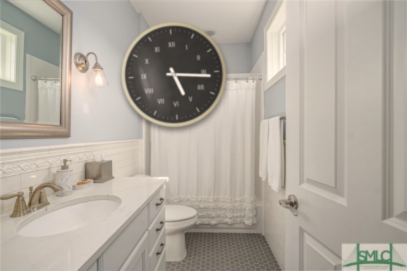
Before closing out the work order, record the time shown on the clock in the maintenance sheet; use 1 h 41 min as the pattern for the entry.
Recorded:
5 h 16 min
